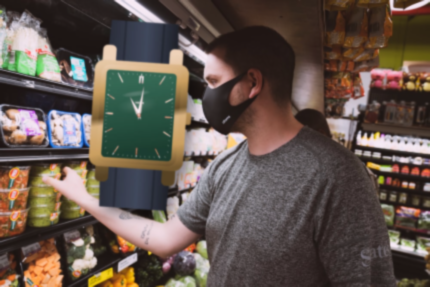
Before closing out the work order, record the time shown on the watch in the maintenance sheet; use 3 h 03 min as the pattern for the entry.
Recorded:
11 h 01 min
